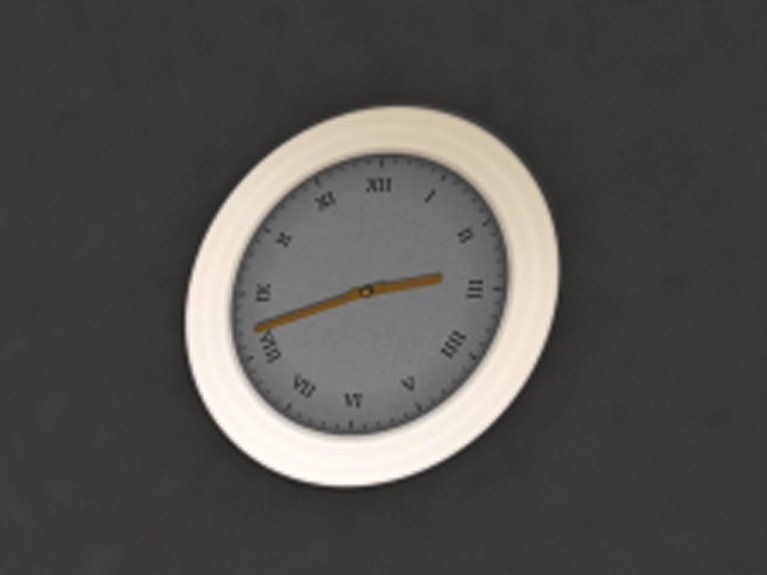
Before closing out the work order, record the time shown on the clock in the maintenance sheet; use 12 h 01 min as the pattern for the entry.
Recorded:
2 h 42 min
